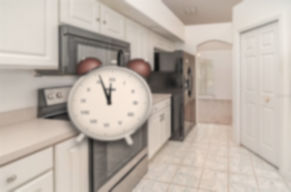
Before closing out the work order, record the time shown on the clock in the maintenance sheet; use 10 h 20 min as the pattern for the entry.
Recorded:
11 h 56 min
